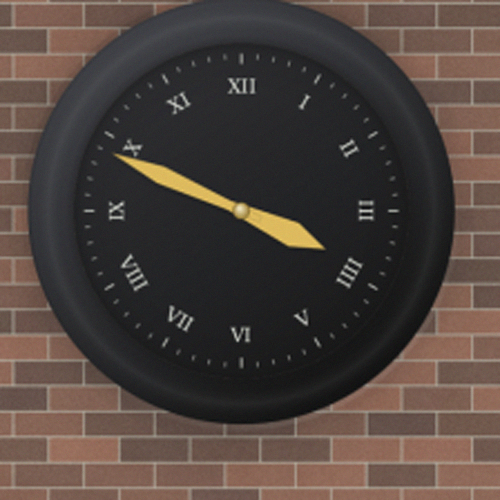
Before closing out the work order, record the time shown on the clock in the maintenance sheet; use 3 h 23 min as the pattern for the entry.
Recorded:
3 h 49 min
